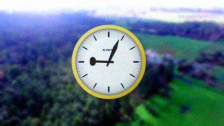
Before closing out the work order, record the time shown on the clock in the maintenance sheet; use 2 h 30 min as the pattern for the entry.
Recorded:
9 h 04 min
